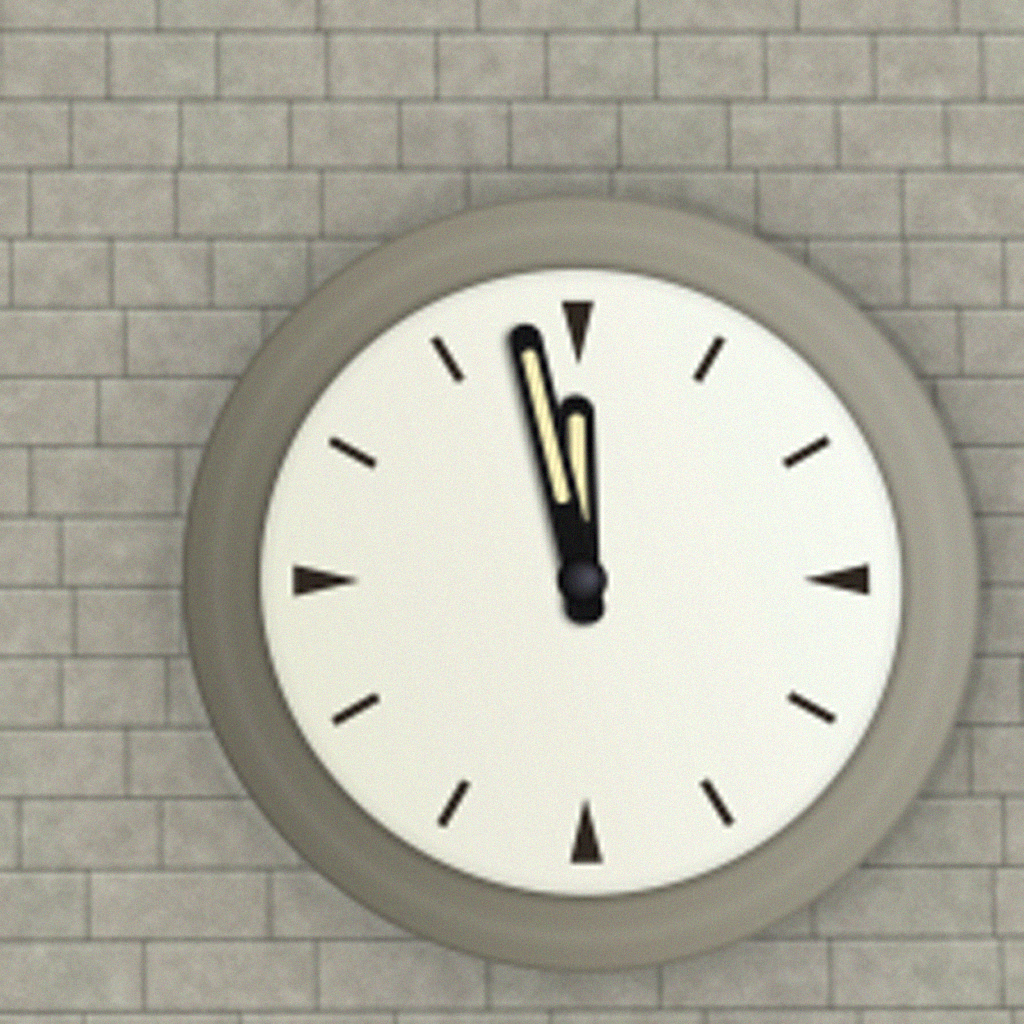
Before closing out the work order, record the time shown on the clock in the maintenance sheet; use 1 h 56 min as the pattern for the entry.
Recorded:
11 h 58 min
